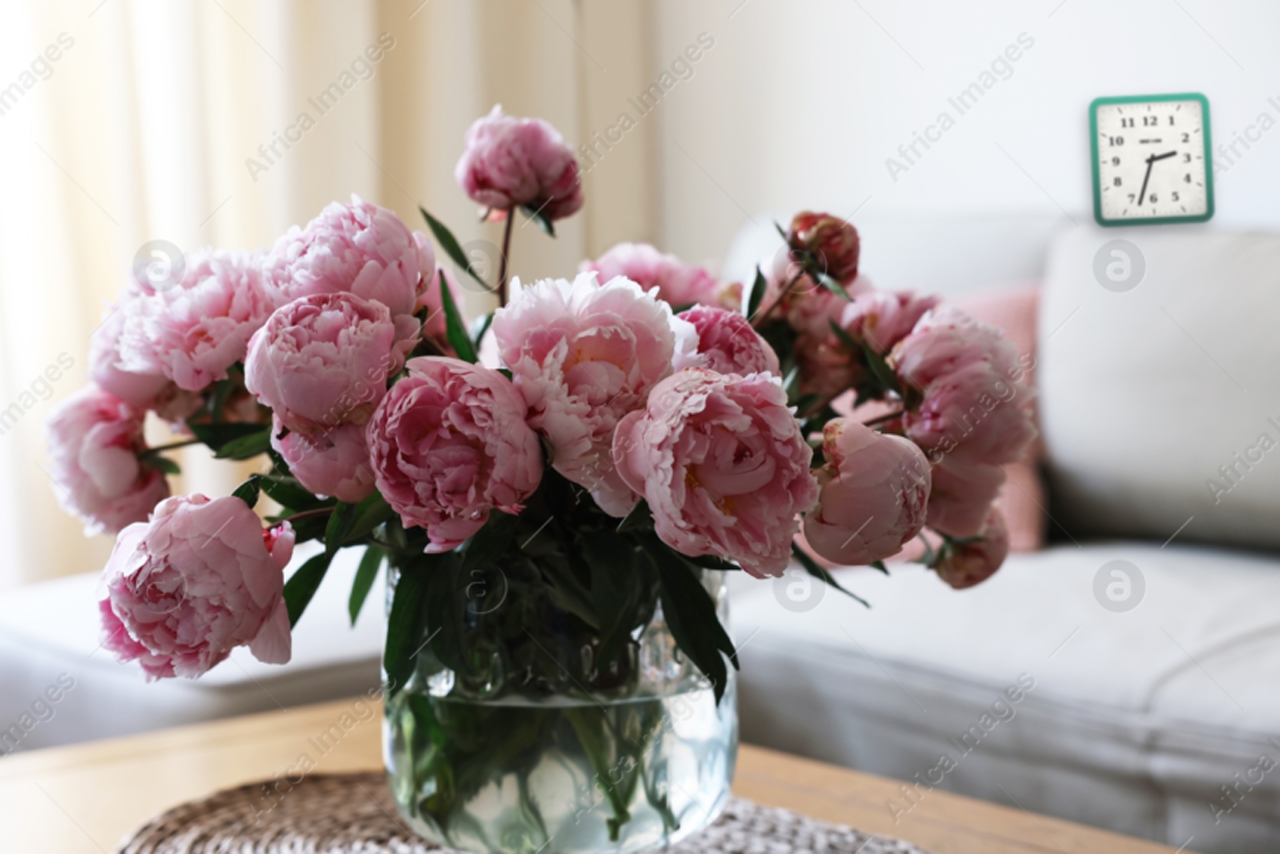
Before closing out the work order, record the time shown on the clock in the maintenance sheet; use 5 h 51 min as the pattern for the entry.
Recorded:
2 h 33 min
